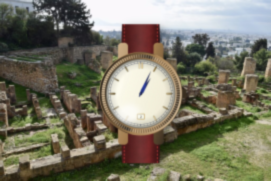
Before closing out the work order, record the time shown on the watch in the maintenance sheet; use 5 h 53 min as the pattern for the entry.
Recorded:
1 h 04 min
